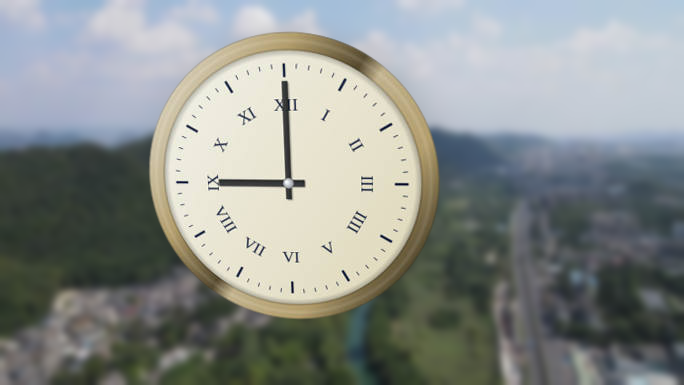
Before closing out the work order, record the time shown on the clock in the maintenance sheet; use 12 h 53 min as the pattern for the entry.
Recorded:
9 h 00 min
